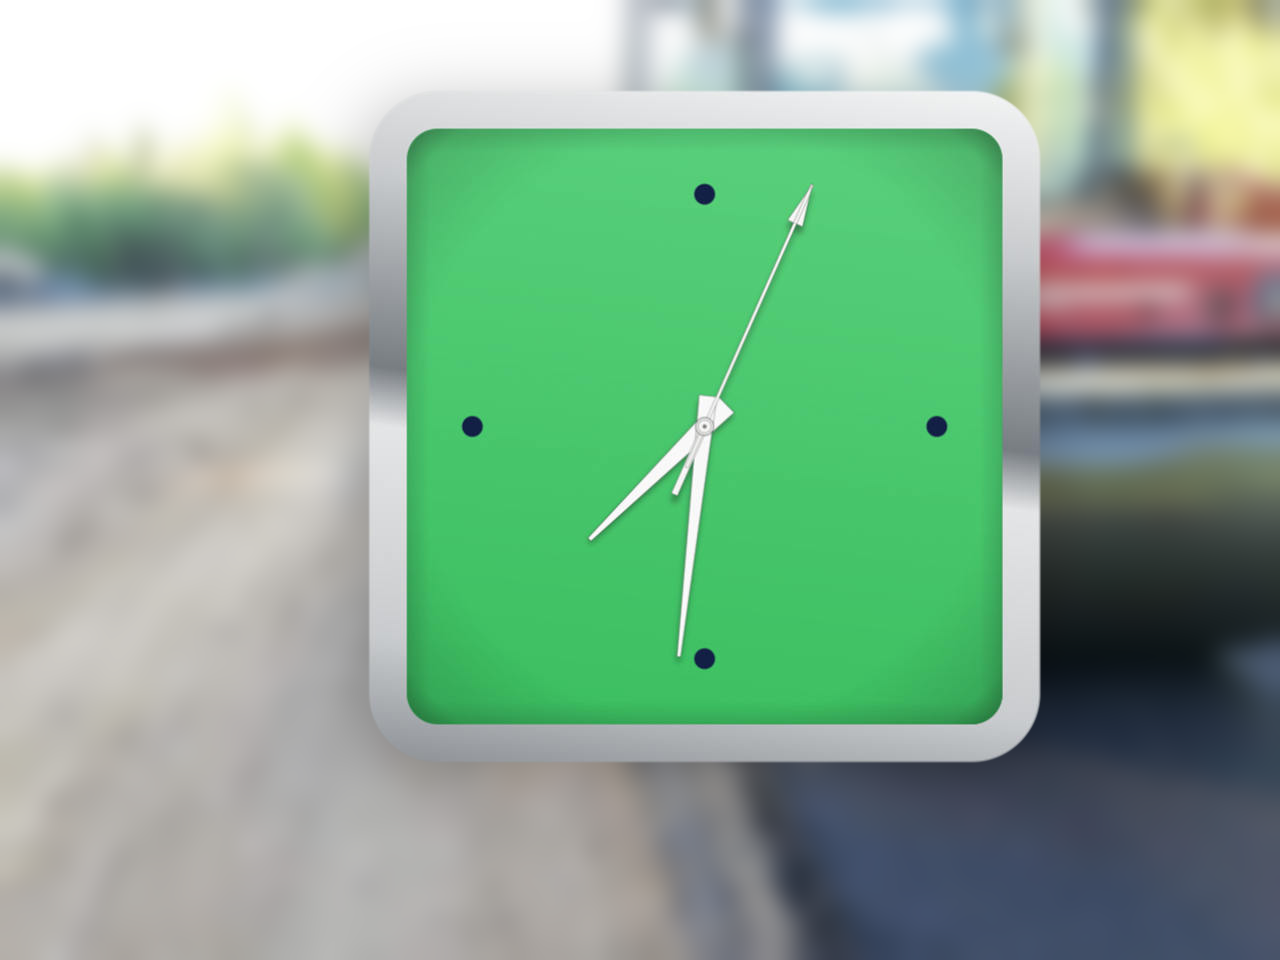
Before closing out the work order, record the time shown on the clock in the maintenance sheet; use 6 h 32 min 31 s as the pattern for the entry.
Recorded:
7 h 31 min 04 s
